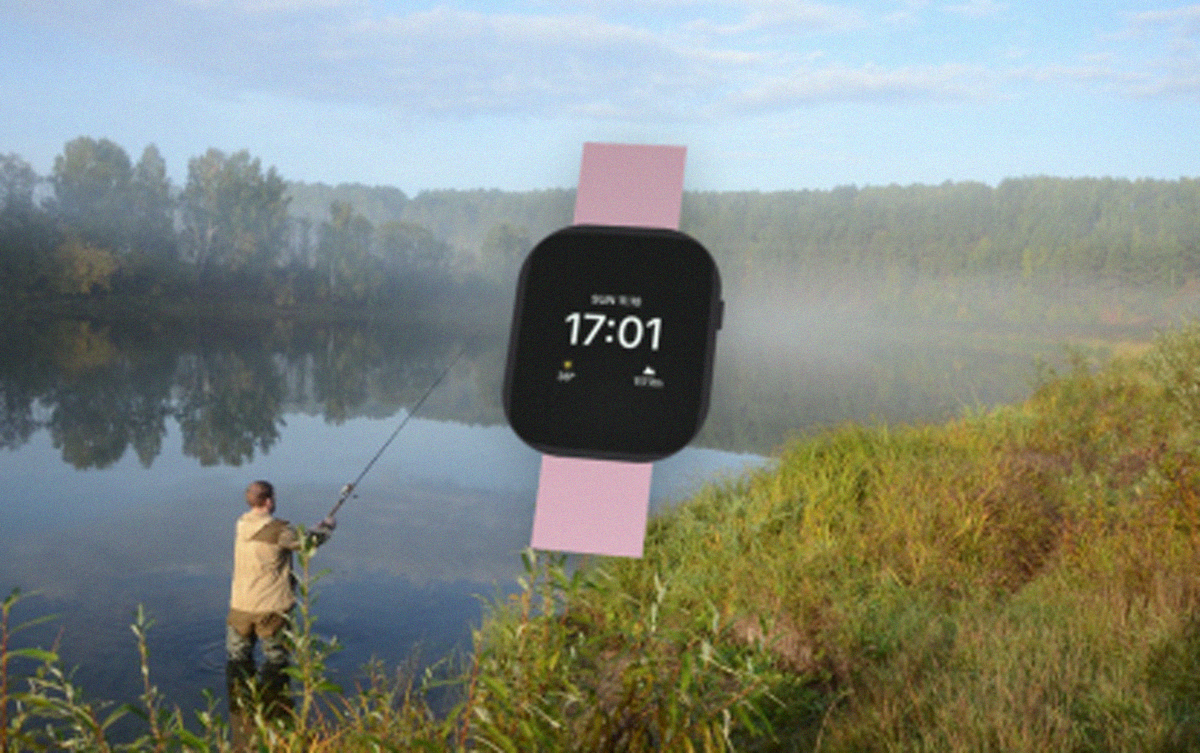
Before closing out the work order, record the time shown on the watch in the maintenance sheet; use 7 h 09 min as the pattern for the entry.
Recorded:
17 h 01 min
